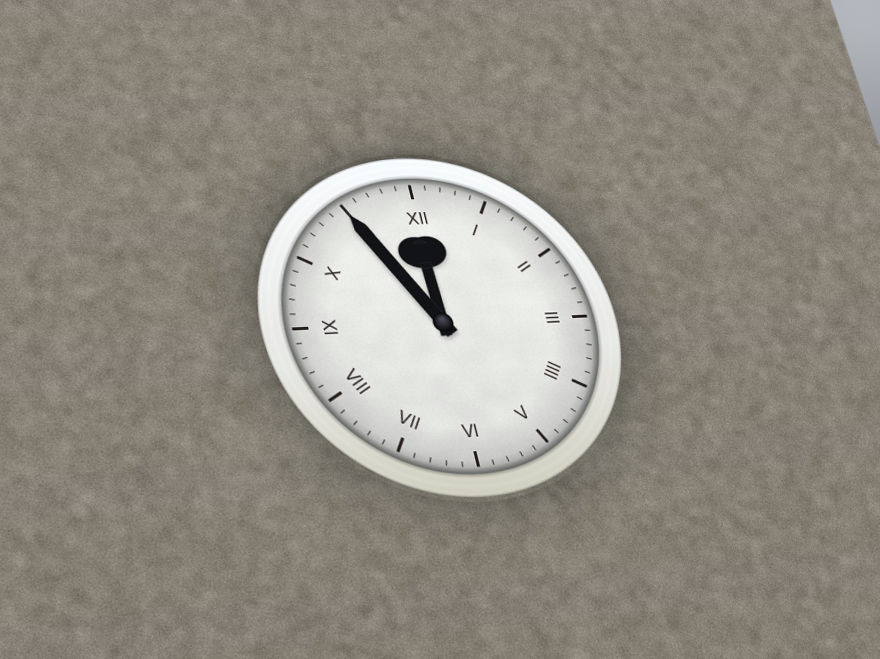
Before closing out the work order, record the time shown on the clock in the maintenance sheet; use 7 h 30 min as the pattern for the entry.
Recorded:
11 h 55 min
